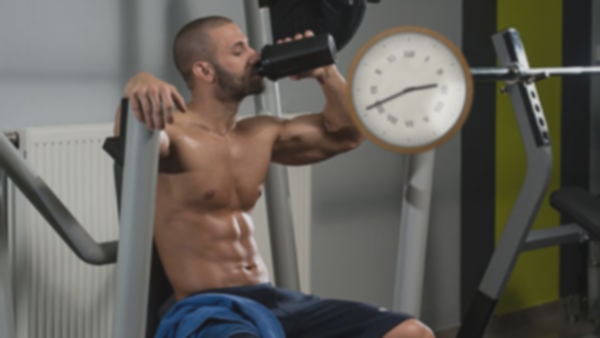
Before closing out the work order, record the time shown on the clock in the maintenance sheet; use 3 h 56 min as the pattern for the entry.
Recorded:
2 h 41 min
